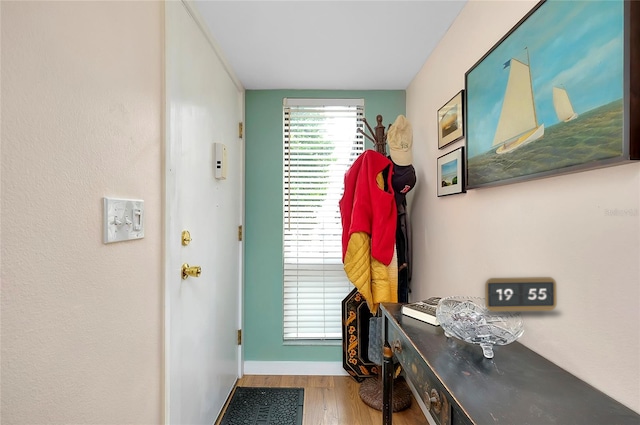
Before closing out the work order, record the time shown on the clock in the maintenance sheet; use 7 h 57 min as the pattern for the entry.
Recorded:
19 h 55 min
